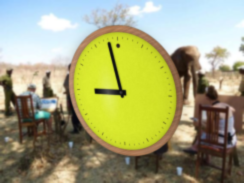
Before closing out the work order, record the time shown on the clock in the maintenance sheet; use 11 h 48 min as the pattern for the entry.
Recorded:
8 h 58 min
